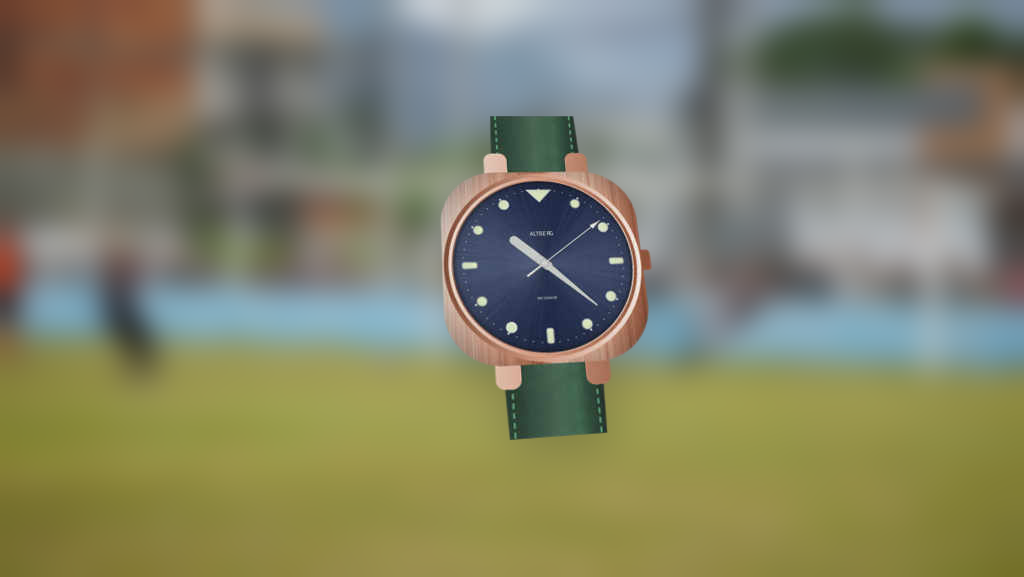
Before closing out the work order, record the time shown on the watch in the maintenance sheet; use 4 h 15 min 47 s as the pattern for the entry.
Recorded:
10 h 22 min 09 s
